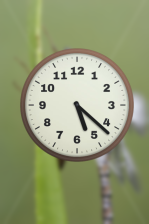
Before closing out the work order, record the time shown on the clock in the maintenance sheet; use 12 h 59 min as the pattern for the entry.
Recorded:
5 h 22 min
